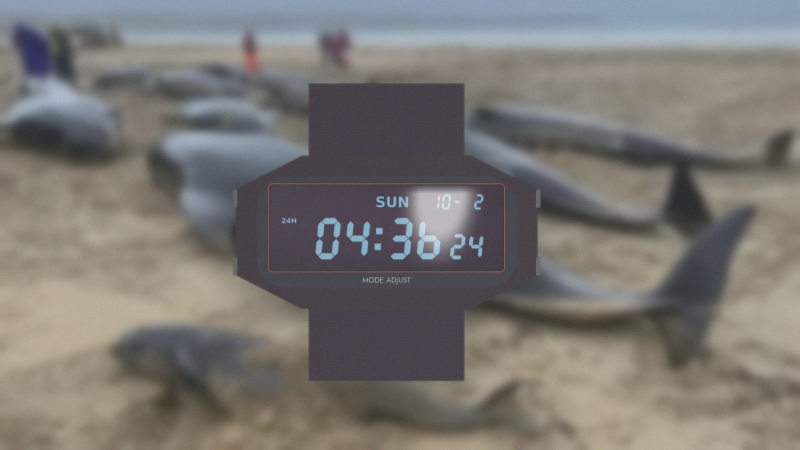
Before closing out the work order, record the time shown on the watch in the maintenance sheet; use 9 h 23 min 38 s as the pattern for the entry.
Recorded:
4 h 36 min 24 s
